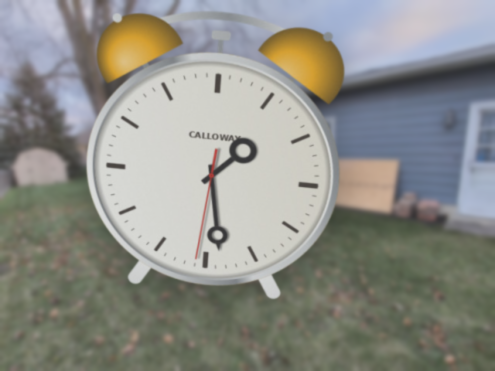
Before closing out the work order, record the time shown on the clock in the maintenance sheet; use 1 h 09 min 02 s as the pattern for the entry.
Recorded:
1 h 28 min 31 s
